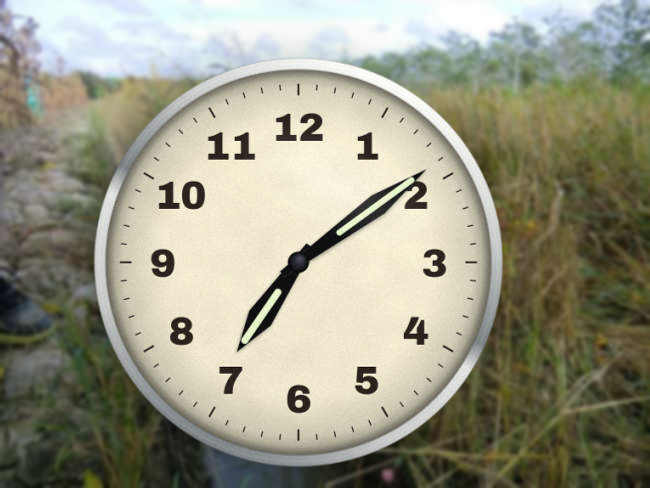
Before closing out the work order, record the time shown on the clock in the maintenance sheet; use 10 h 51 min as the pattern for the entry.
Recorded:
7 h 09 min
